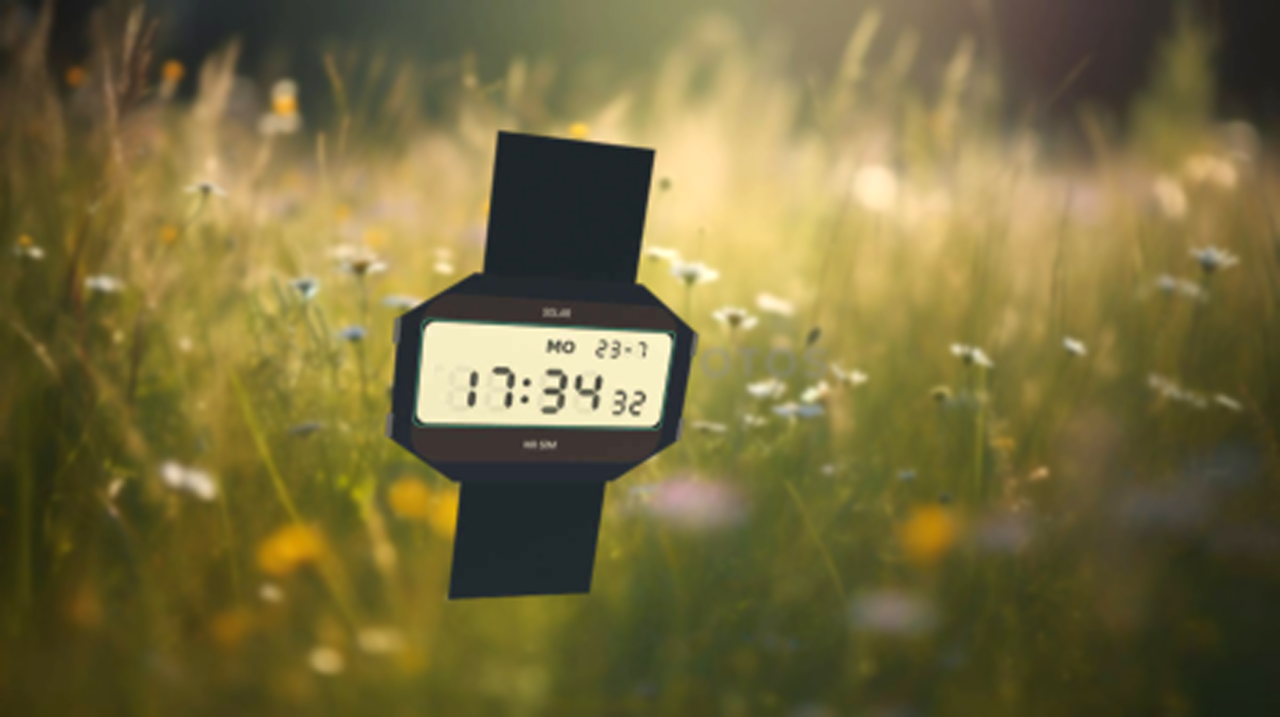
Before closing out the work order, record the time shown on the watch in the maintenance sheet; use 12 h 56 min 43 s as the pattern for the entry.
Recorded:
17 h 34 min 32 s
